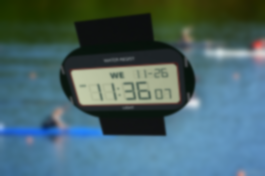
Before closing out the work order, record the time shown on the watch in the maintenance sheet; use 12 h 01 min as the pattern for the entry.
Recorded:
11 h 36 min
